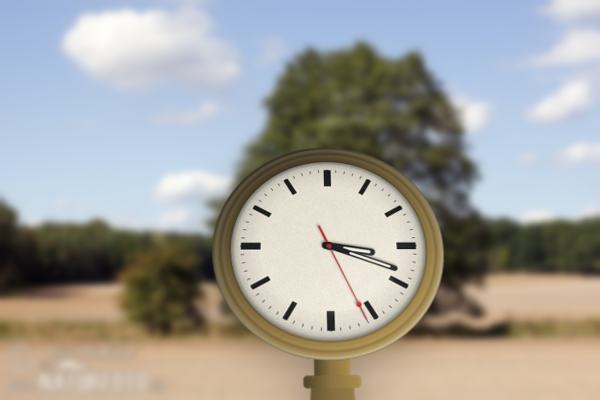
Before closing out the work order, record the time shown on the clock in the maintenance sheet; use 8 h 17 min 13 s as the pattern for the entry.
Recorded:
3 h 18 min 26 s
